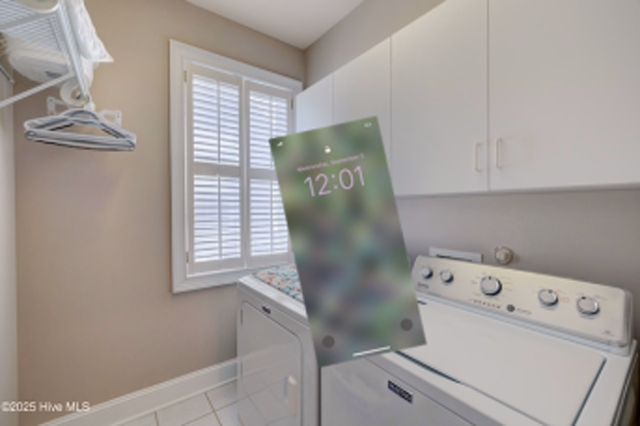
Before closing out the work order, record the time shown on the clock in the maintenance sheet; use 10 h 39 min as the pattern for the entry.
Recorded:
12 h 01 min
